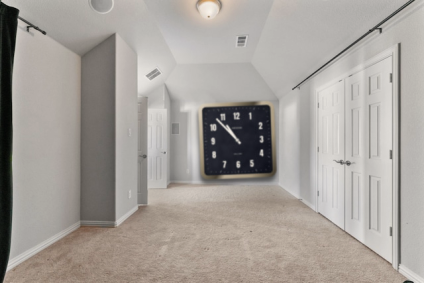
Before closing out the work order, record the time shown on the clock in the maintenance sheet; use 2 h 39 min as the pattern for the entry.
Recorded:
10 h 53 min
